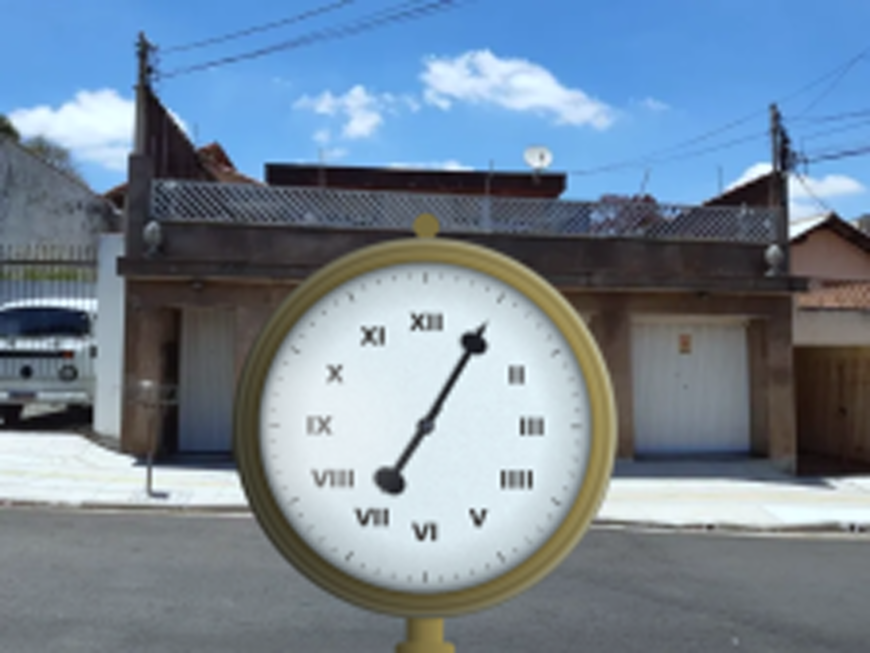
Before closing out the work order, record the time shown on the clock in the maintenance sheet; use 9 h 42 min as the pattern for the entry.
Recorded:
7 h 05 min
